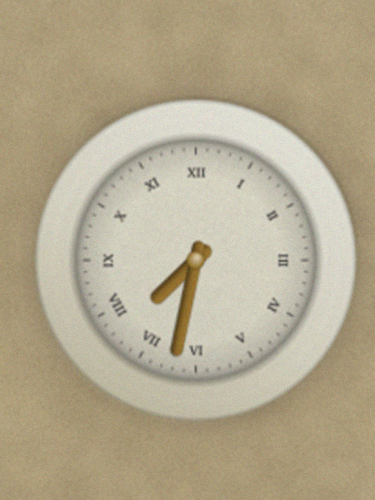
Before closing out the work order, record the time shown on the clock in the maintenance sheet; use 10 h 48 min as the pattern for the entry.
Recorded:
7 h 32 min
